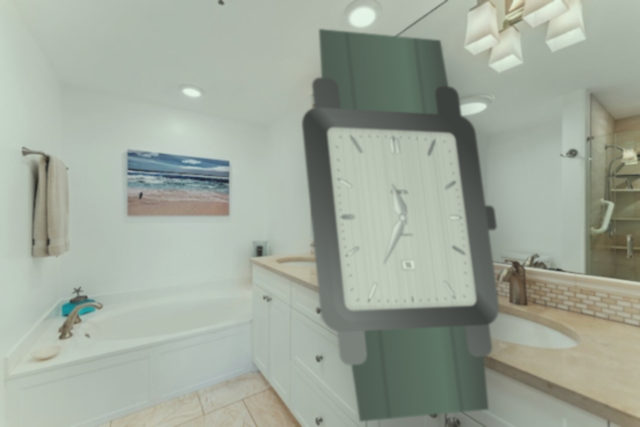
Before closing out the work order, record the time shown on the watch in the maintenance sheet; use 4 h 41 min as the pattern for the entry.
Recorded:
11 h 35 min
